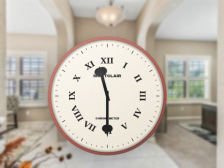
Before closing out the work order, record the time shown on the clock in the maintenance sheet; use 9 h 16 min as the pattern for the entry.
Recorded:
11 h 30 min
